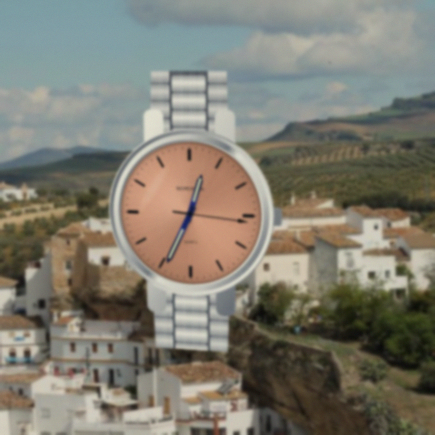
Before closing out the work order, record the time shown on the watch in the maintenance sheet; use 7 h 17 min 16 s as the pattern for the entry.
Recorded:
12 h 34 min 16 s
